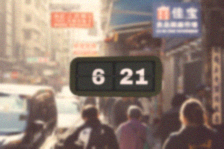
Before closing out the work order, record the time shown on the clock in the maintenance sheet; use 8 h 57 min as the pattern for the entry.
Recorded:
6 h 21 min
